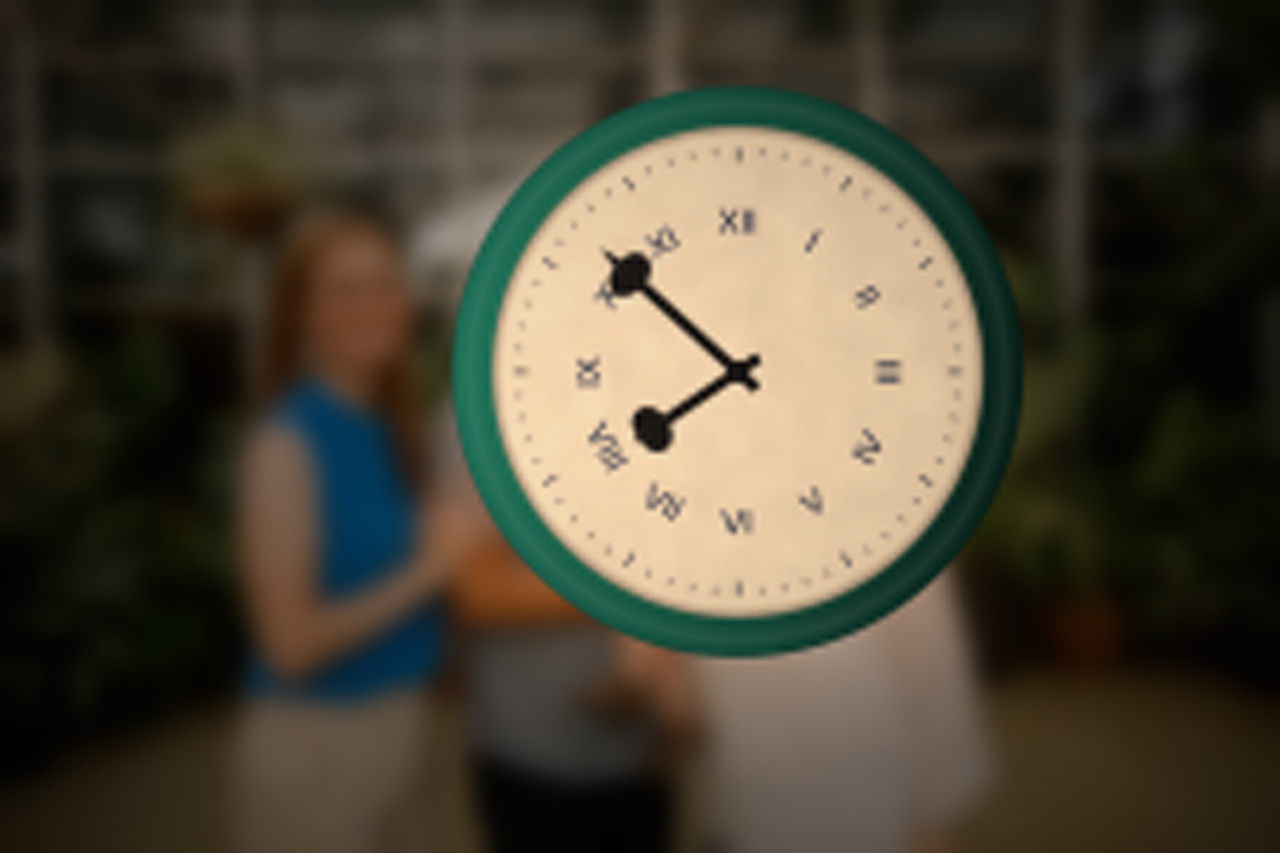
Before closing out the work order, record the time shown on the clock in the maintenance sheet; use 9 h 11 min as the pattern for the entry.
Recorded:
7 h 52 min
